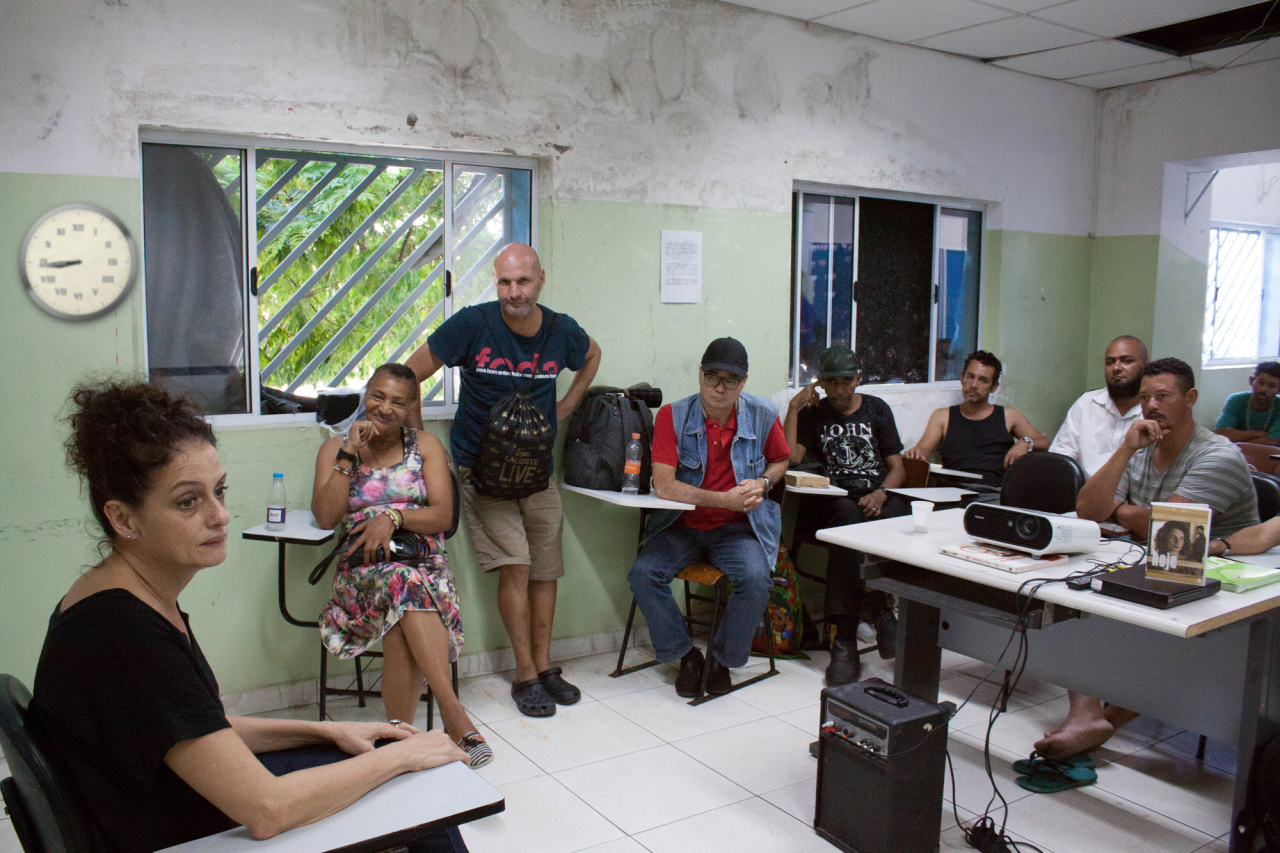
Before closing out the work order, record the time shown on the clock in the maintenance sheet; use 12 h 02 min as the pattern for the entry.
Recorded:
8 h 44 min
